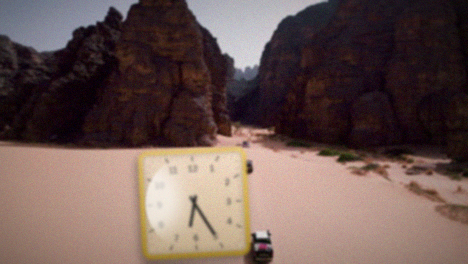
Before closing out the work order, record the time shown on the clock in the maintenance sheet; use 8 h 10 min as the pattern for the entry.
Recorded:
6 h 25 min
